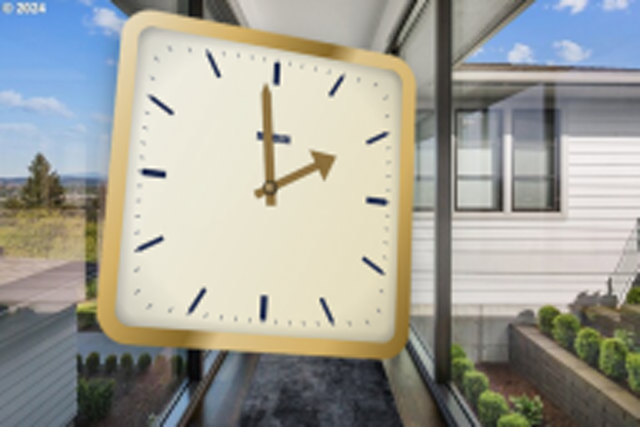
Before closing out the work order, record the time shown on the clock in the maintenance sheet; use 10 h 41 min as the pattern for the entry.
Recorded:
1 h 59 min
